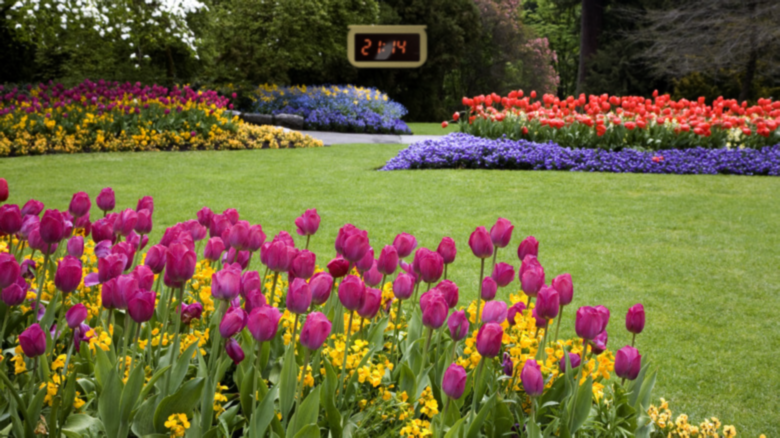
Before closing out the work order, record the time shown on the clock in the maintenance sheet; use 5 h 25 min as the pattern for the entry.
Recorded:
21 h 14 min
